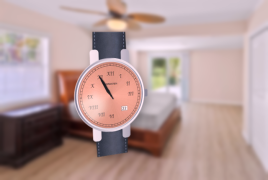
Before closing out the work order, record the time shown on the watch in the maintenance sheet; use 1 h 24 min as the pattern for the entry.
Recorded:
10 h 55 min
